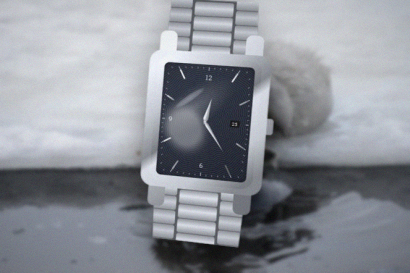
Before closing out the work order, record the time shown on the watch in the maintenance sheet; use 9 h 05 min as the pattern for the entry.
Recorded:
12 h 24 min
